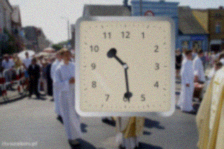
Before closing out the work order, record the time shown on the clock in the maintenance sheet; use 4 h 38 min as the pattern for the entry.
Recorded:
10 h 29 min
